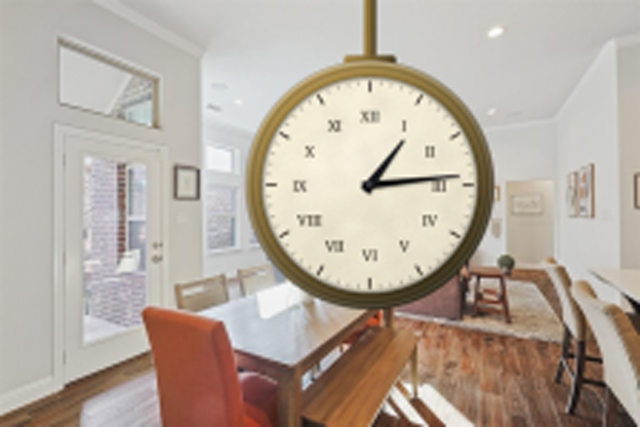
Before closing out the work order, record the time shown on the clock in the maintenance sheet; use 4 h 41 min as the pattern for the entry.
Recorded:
1 h 14 min
